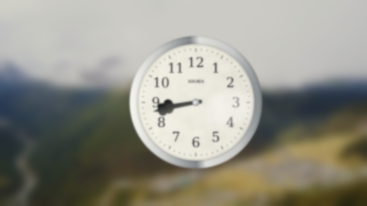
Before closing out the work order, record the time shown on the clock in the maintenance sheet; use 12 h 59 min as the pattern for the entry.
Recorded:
8 h 43 min
